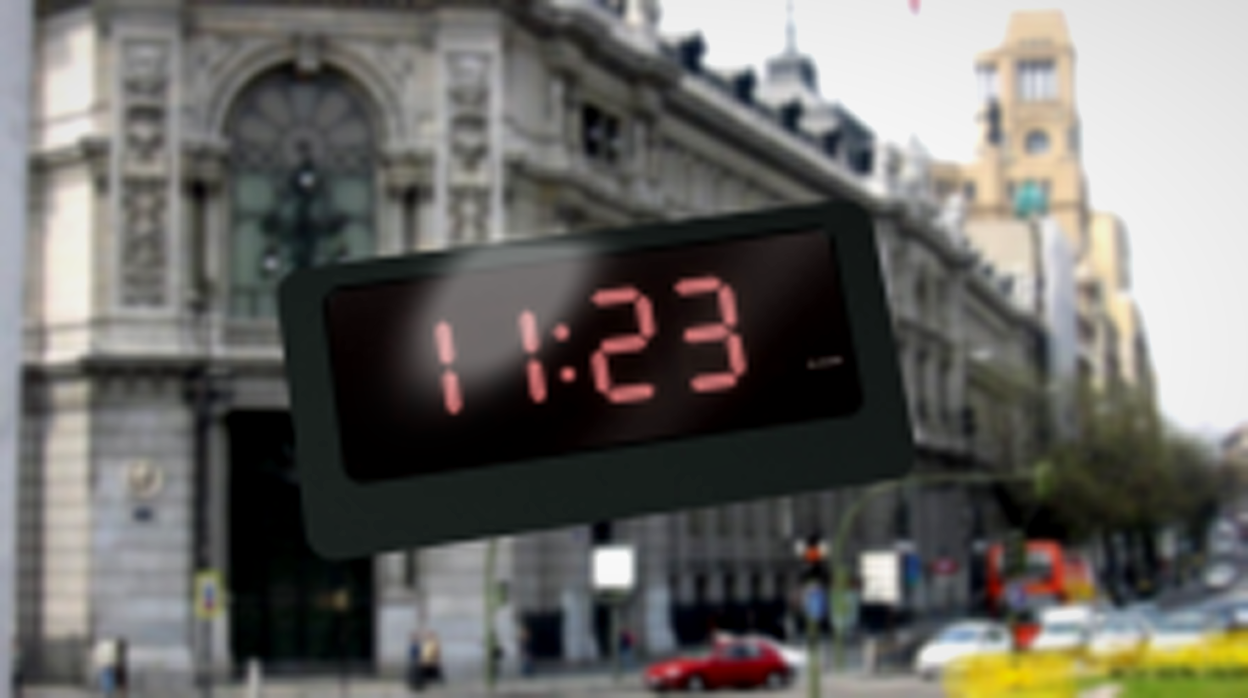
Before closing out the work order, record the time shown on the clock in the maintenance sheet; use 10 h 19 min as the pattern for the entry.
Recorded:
11 h 23 min
